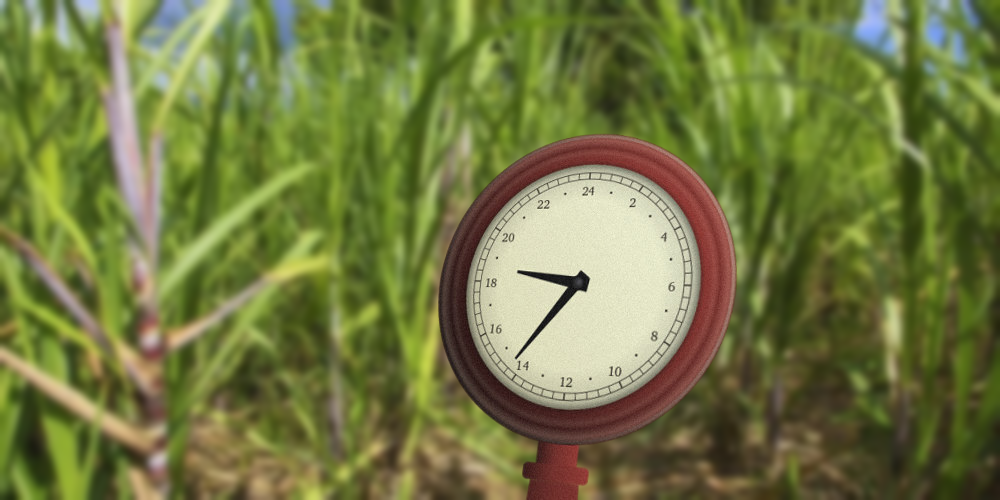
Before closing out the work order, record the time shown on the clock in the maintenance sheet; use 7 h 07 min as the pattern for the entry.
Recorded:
18 h 36 min
